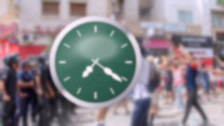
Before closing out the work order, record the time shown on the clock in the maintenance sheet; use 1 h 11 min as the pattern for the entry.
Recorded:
7 h 21 min
